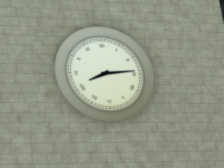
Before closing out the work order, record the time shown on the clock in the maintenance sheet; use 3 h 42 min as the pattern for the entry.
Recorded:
8 h 14 min
